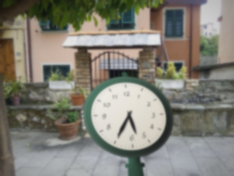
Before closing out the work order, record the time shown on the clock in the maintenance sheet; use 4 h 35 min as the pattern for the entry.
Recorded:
5 h 35 min
